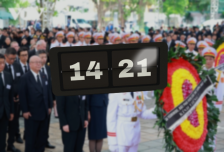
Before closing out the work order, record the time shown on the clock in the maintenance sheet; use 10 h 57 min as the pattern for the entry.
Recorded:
14 h 21 min
